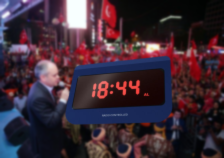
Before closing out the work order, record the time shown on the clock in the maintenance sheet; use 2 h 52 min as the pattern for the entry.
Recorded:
18 h 44 min
